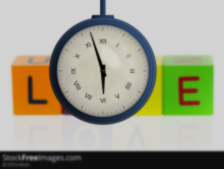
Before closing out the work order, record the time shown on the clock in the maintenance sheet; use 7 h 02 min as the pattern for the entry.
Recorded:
5 h 57 min
